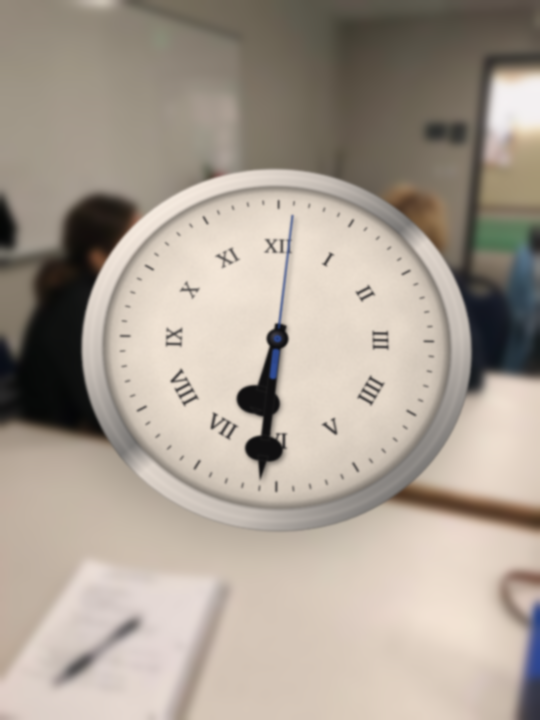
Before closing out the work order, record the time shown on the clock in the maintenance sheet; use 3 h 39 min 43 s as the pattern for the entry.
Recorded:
6 h 31 min 01 s
